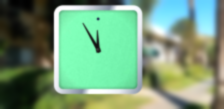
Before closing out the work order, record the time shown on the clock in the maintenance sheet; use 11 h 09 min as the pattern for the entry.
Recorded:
11 h 55 min
